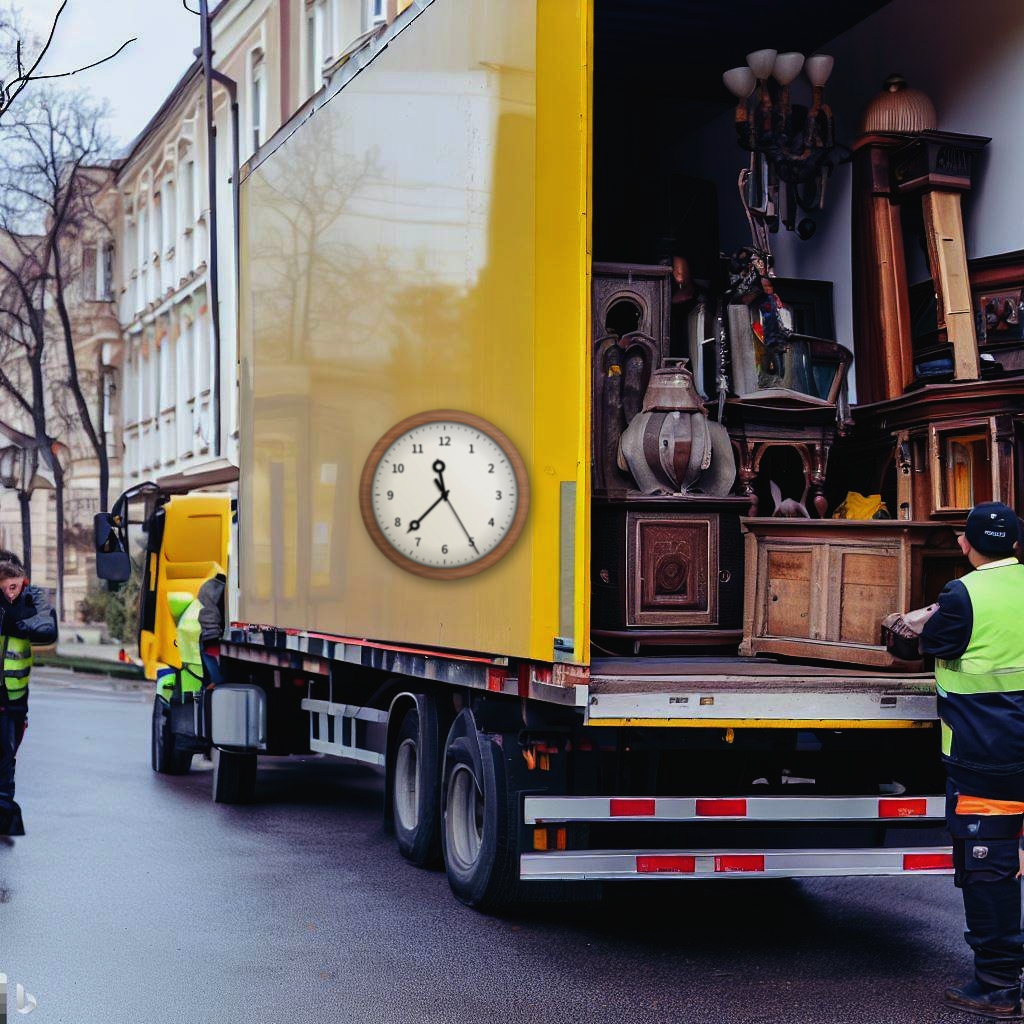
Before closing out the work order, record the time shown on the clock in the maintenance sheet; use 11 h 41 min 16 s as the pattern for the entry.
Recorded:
11 h 37 min 25 s
